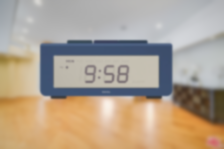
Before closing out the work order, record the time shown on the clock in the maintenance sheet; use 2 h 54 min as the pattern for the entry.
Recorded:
9 h 58 min
